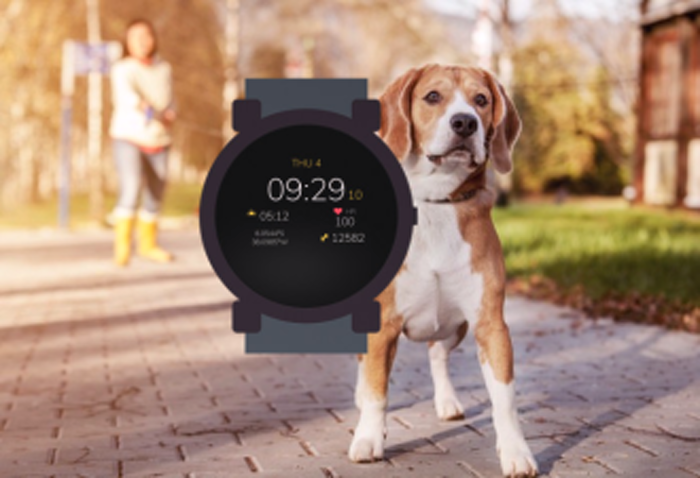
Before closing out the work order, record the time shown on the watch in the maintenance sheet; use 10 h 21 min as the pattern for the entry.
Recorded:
9 h 29 min
